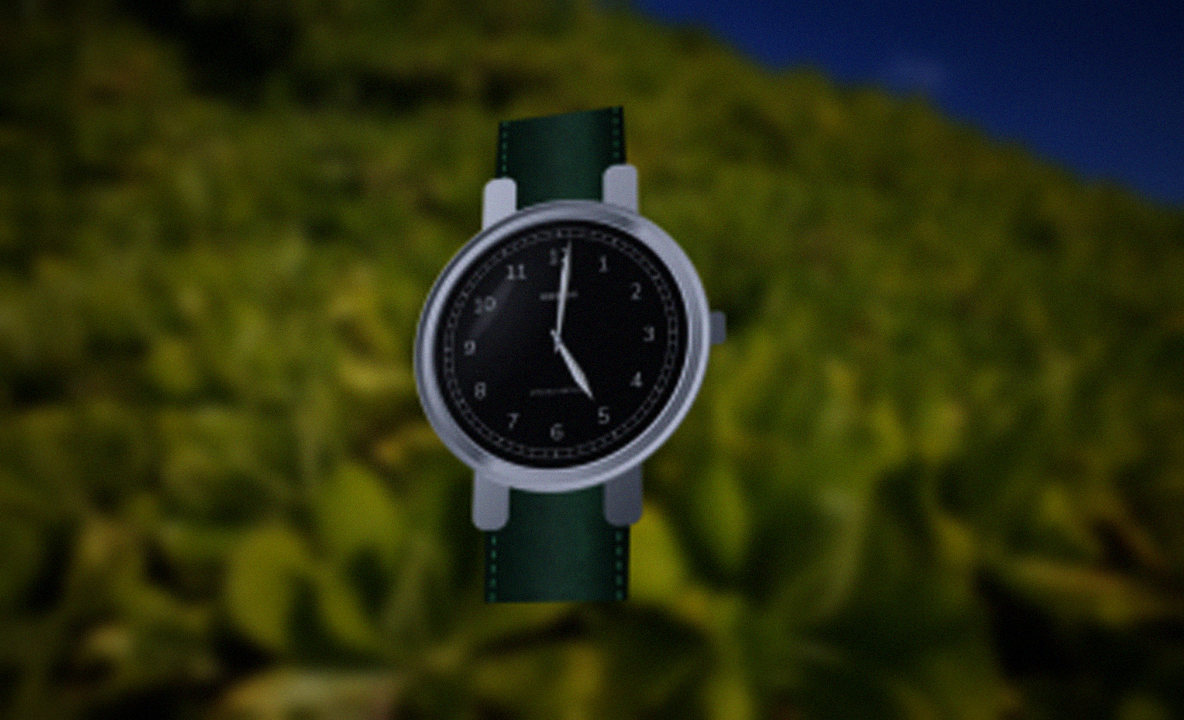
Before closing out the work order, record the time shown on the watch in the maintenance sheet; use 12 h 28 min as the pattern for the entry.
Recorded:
5 h 01 min
